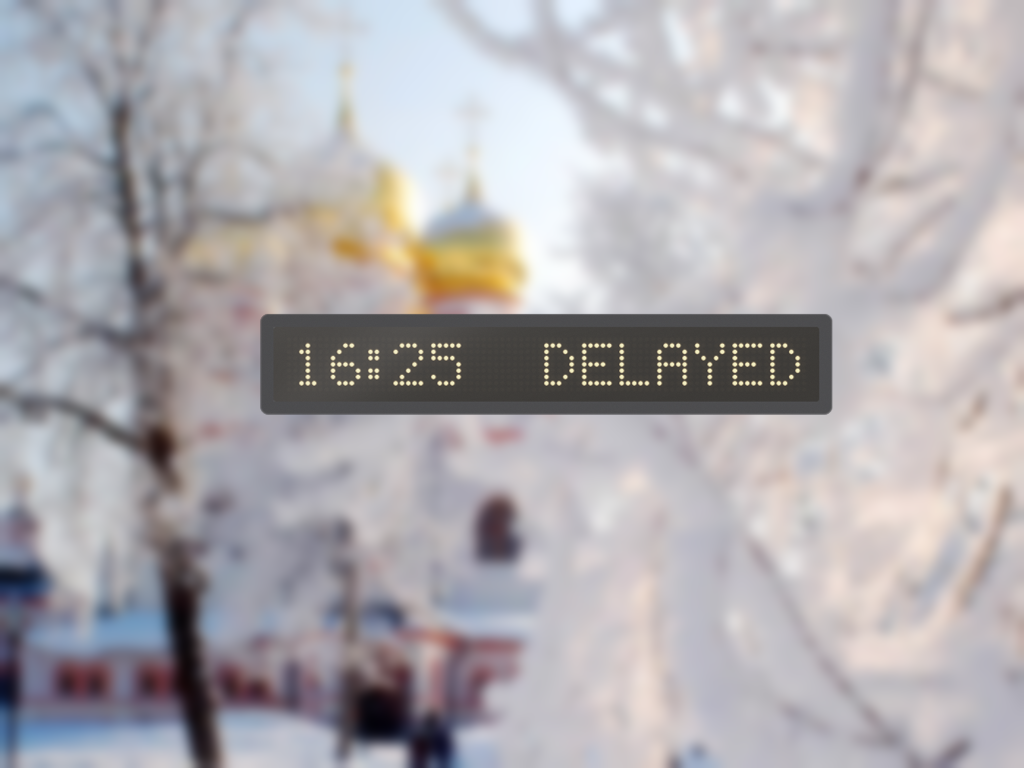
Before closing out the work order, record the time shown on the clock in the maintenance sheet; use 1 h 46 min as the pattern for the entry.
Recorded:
16 h 25 min
